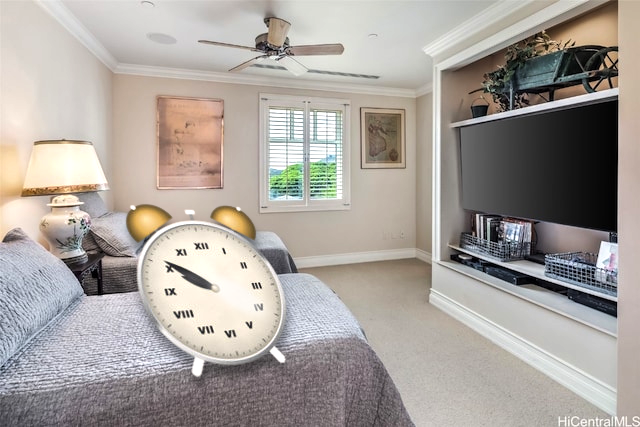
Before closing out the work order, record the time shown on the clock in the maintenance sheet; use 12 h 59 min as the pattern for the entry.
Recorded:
9 h 51 min
